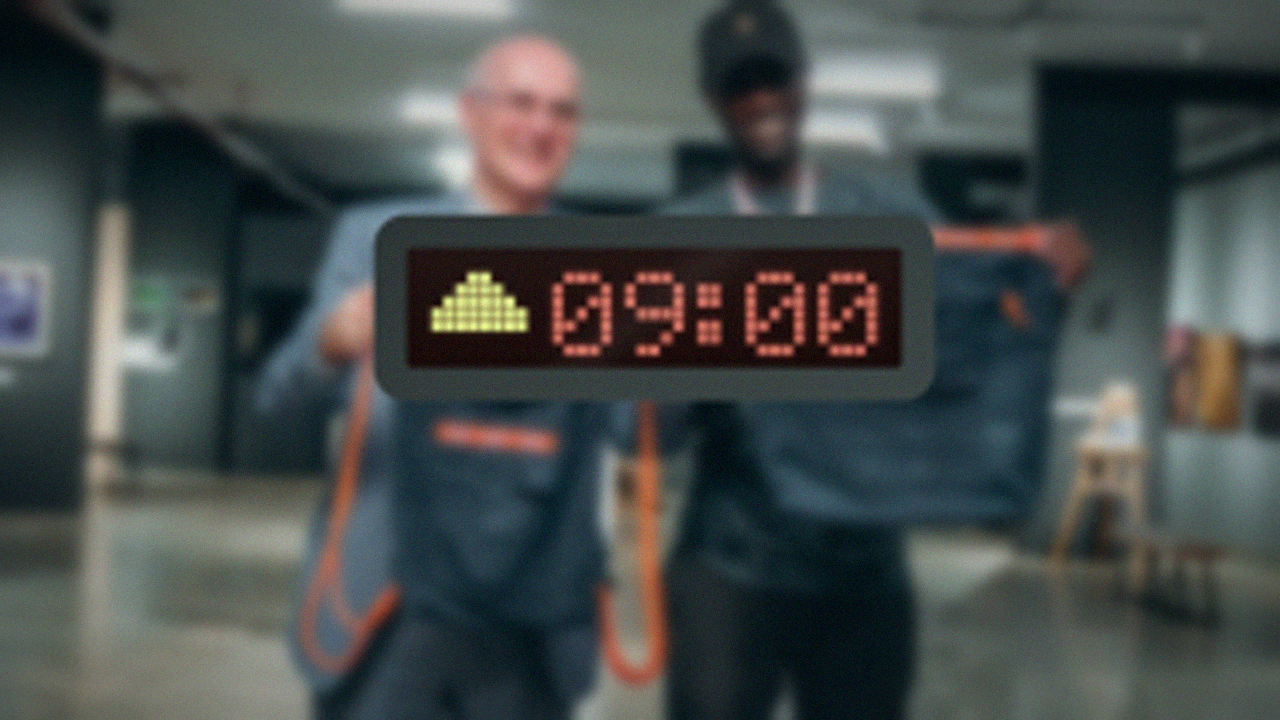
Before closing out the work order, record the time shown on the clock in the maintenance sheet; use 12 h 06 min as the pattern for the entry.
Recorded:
9 h 00 min
